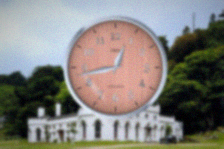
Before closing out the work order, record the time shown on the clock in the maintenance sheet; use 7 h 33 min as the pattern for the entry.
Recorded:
12 h 43 min
